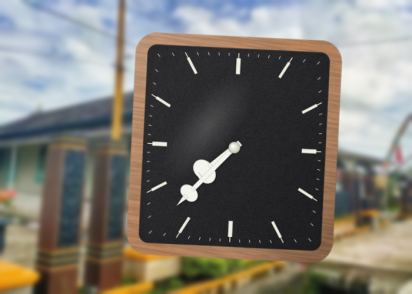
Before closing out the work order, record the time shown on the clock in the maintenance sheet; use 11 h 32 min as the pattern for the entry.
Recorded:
7 h 37 min
